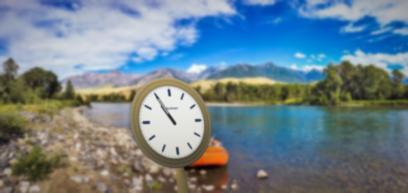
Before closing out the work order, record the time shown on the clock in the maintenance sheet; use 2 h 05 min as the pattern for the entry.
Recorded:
10 h 55 min
